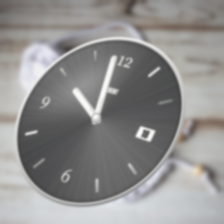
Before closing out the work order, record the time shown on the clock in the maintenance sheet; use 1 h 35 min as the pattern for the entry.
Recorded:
9 h 58 min
